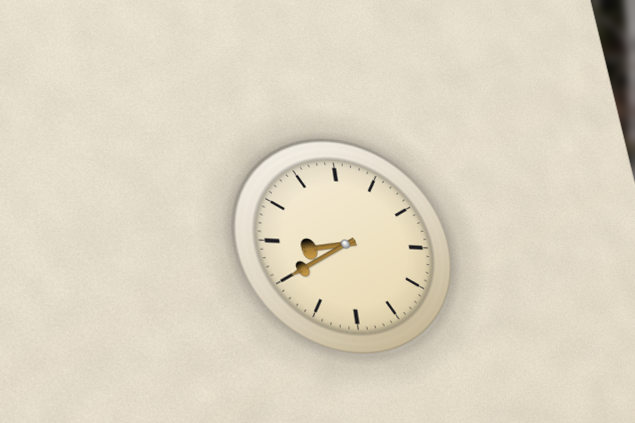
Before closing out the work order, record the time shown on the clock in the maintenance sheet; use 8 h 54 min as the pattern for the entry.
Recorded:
8 h 40 min
